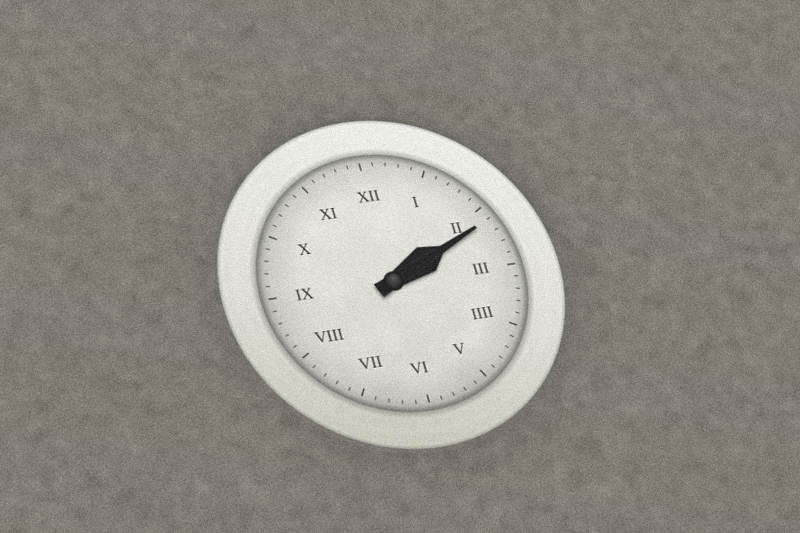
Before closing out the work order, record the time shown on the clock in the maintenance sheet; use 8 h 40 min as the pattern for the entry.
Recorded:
2 h 11 min
